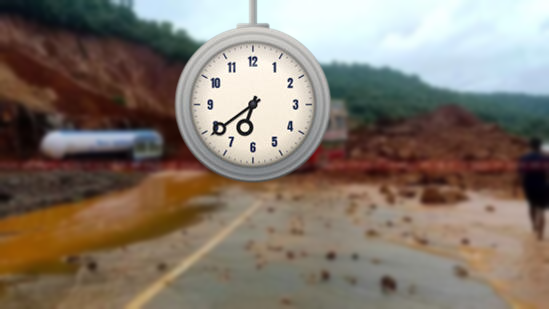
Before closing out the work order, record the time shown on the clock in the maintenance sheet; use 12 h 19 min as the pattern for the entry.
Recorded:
6 h 39 min
